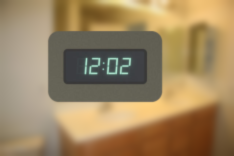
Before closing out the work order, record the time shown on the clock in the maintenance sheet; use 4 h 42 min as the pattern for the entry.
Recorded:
12 h 02 min
